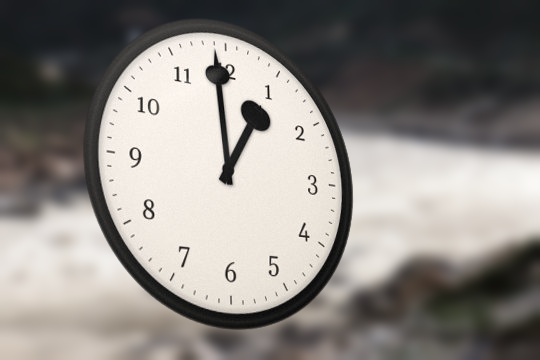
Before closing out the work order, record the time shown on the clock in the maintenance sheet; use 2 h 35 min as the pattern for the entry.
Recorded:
12 h 59 min
